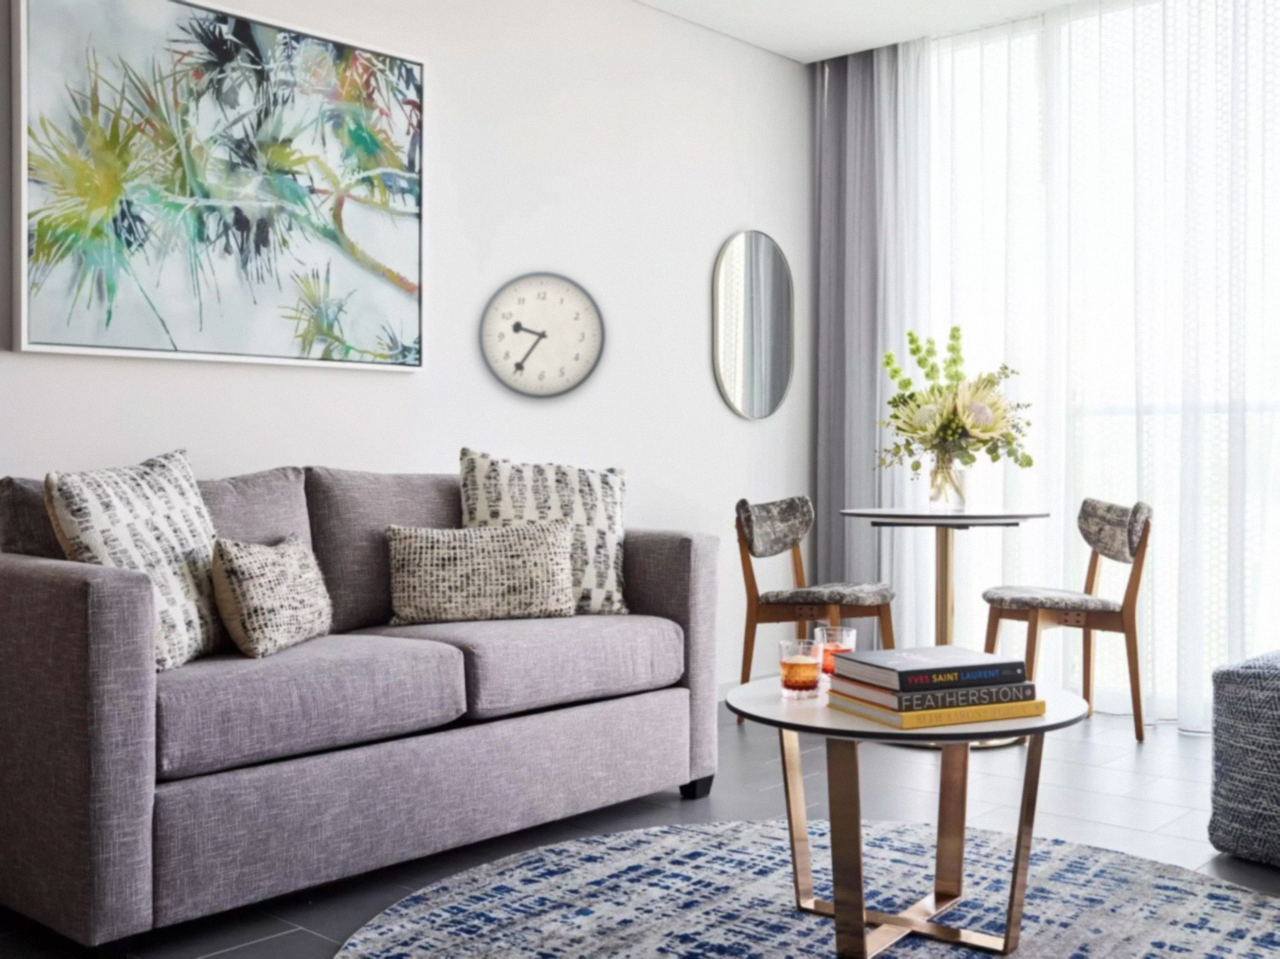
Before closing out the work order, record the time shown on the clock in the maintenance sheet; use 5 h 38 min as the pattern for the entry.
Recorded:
9 h 36 min
